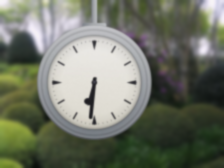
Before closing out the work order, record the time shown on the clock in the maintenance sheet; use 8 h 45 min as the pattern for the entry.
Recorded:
6 h 31 min
